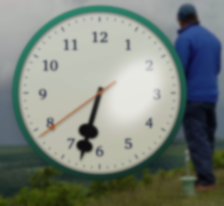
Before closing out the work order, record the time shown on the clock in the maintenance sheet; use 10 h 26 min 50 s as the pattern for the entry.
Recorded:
6 h 32 min 39 s
